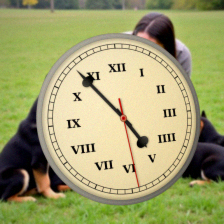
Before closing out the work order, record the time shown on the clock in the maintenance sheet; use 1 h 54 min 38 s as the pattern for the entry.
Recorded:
4 h 53 min 29 s
